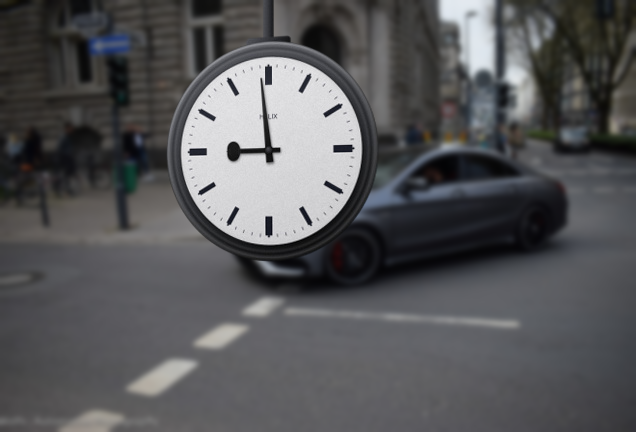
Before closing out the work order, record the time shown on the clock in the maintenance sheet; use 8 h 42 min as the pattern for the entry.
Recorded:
8 h 59 min
